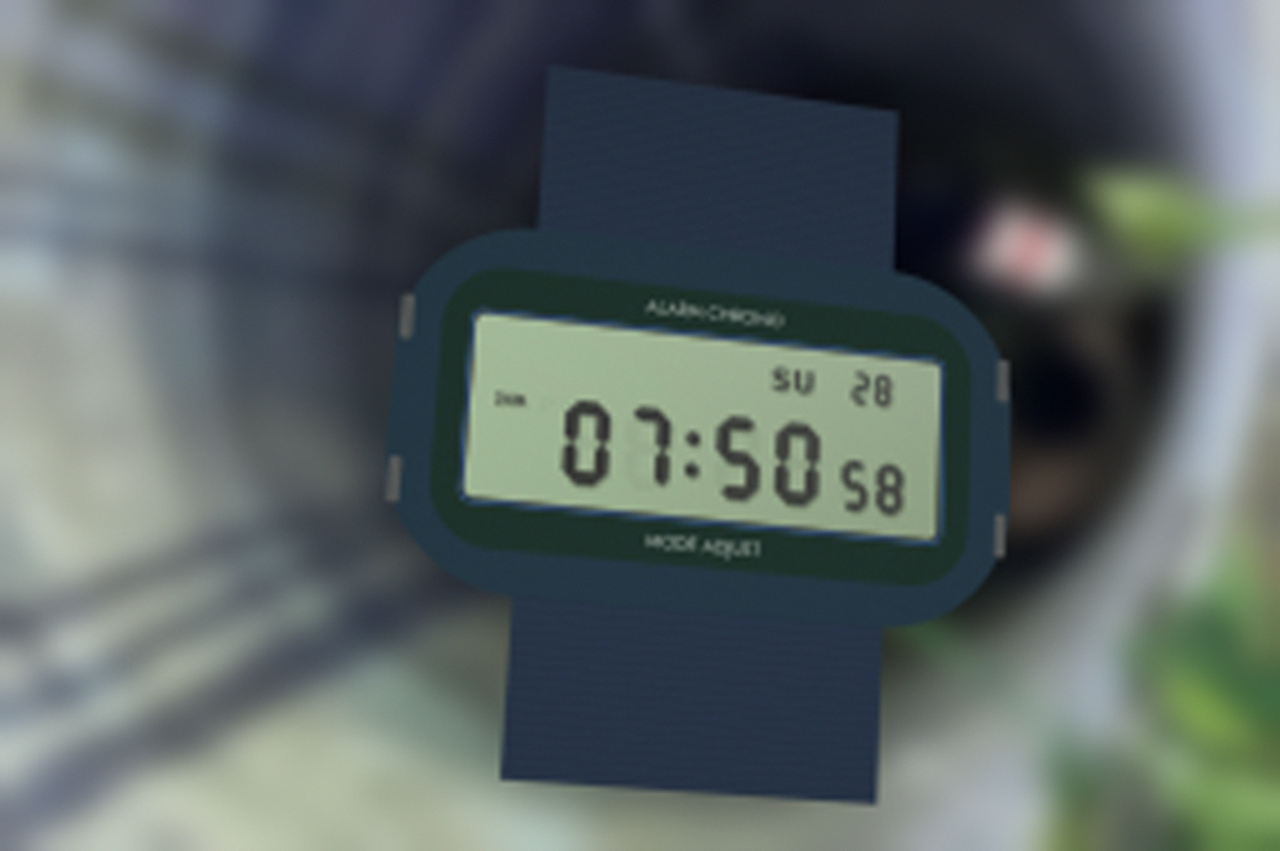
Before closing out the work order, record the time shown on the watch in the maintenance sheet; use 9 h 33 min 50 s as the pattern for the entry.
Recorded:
7 h 50 min 58 s
